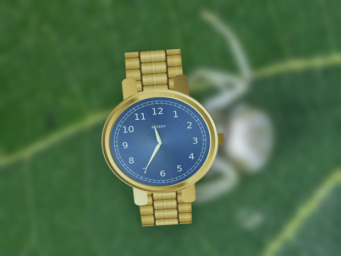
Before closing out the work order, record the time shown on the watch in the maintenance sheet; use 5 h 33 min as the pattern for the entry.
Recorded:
11 h 35 min
